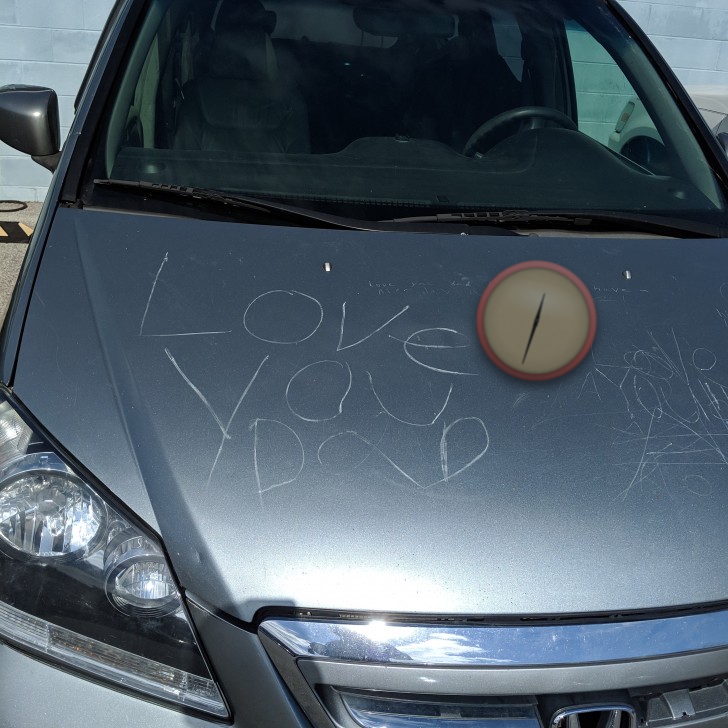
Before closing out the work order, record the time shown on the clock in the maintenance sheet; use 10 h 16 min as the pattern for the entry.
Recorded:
12 h 33 min
